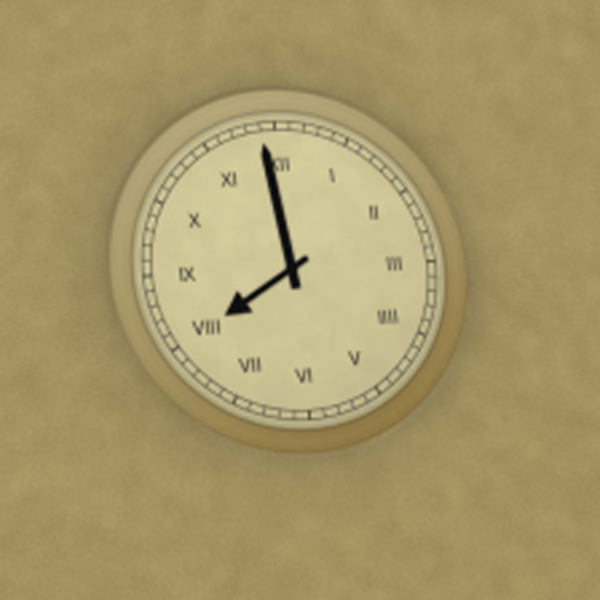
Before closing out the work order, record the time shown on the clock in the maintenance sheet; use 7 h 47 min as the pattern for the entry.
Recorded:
7 h 59 min
